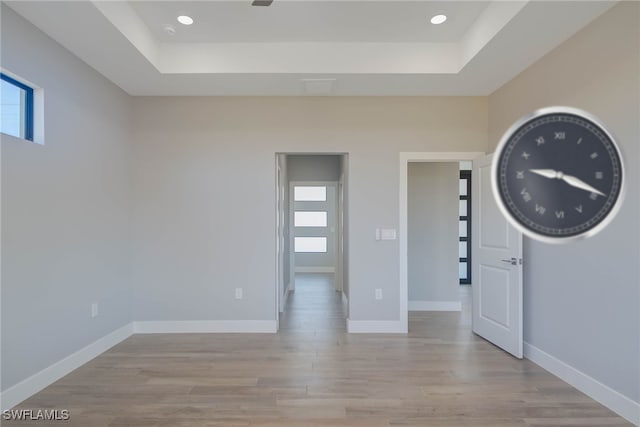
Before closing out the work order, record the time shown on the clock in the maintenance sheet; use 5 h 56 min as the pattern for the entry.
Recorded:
9 h 19 min
